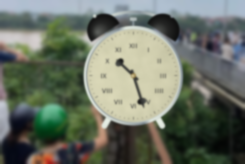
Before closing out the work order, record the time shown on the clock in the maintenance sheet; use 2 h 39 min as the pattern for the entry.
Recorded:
10 h 27 min
